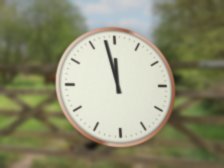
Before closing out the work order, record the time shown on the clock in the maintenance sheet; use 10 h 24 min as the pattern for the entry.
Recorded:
11 h 58 min
